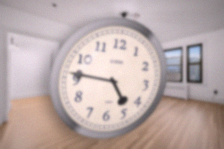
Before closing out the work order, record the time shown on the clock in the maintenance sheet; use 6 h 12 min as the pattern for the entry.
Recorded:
4 h 46 min
